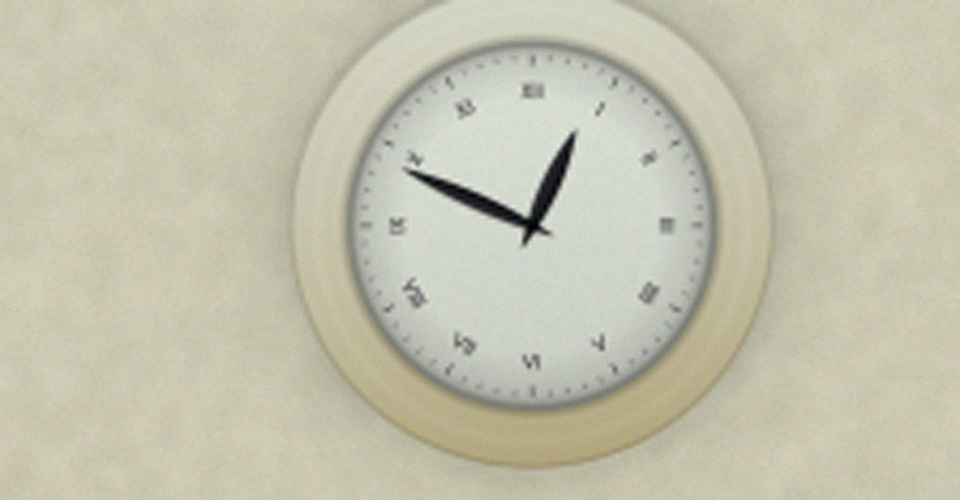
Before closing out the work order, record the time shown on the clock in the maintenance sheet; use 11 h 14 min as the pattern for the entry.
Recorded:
12 h 49 min
